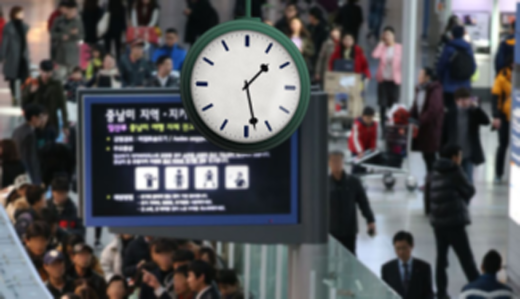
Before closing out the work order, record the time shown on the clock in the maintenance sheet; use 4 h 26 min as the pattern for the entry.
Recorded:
1 h 28 min
